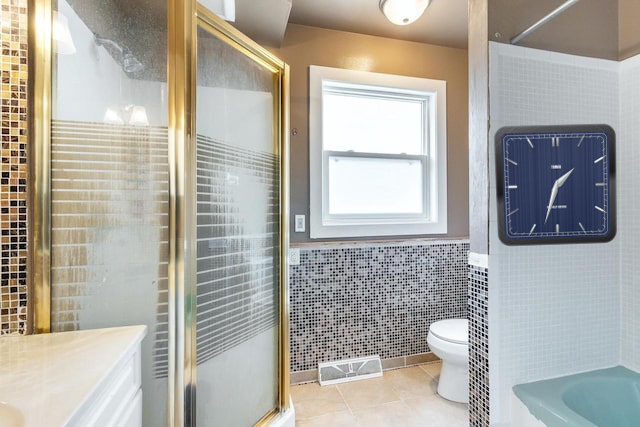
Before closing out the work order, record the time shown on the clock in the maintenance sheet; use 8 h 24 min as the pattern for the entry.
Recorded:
1 h 33 min
